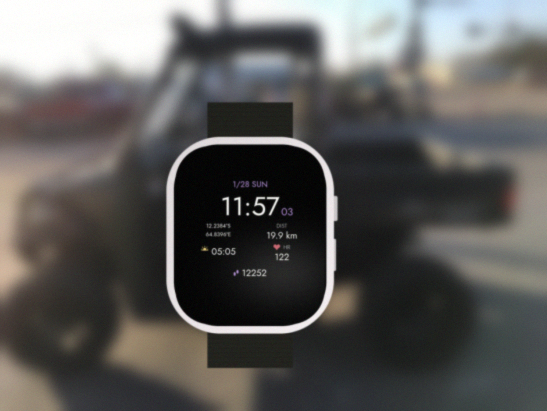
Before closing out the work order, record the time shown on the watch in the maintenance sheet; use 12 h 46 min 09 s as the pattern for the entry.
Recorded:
11 h 57 min 03 s
